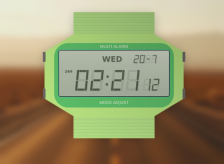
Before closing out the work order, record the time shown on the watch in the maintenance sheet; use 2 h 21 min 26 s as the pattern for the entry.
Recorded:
2 h 21 min 12 s
